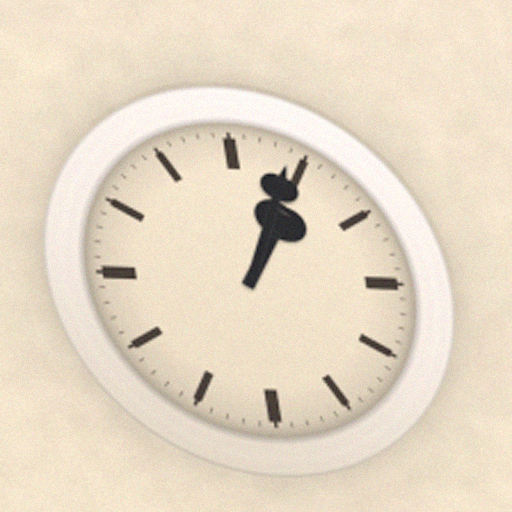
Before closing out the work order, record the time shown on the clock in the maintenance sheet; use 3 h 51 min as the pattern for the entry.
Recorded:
1 h 04 min
